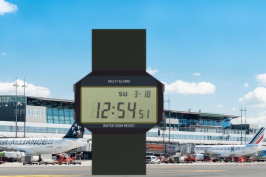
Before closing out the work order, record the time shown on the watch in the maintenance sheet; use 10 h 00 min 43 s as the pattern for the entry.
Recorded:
12 h 54 min 51 s
